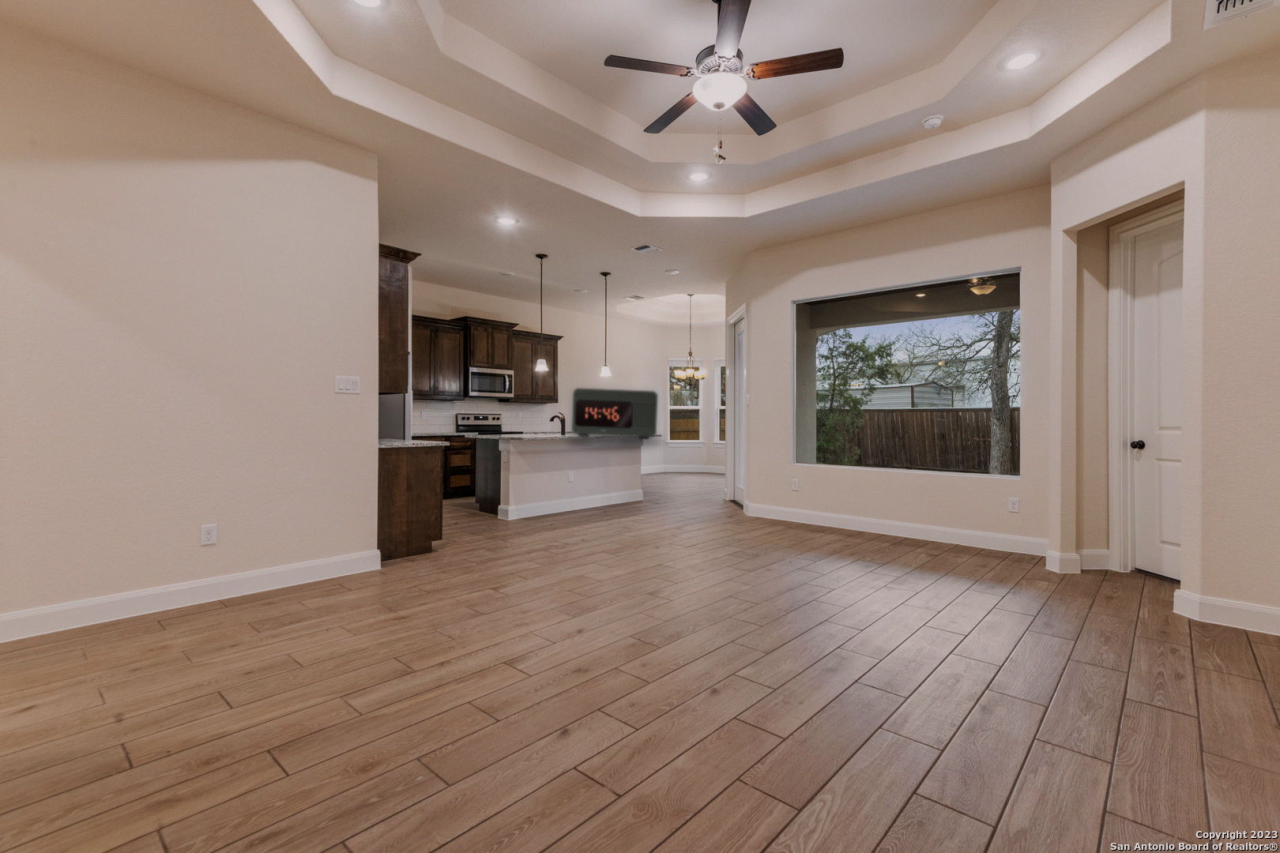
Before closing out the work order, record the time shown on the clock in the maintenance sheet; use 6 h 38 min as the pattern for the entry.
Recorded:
14 h 46 min
